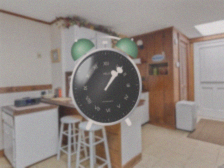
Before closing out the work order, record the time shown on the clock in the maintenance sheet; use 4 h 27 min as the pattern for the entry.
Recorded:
1 h 07 min
